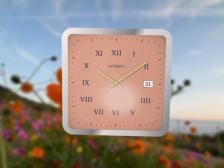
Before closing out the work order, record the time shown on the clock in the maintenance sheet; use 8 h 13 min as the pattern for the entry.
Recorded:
10 h 09 min
